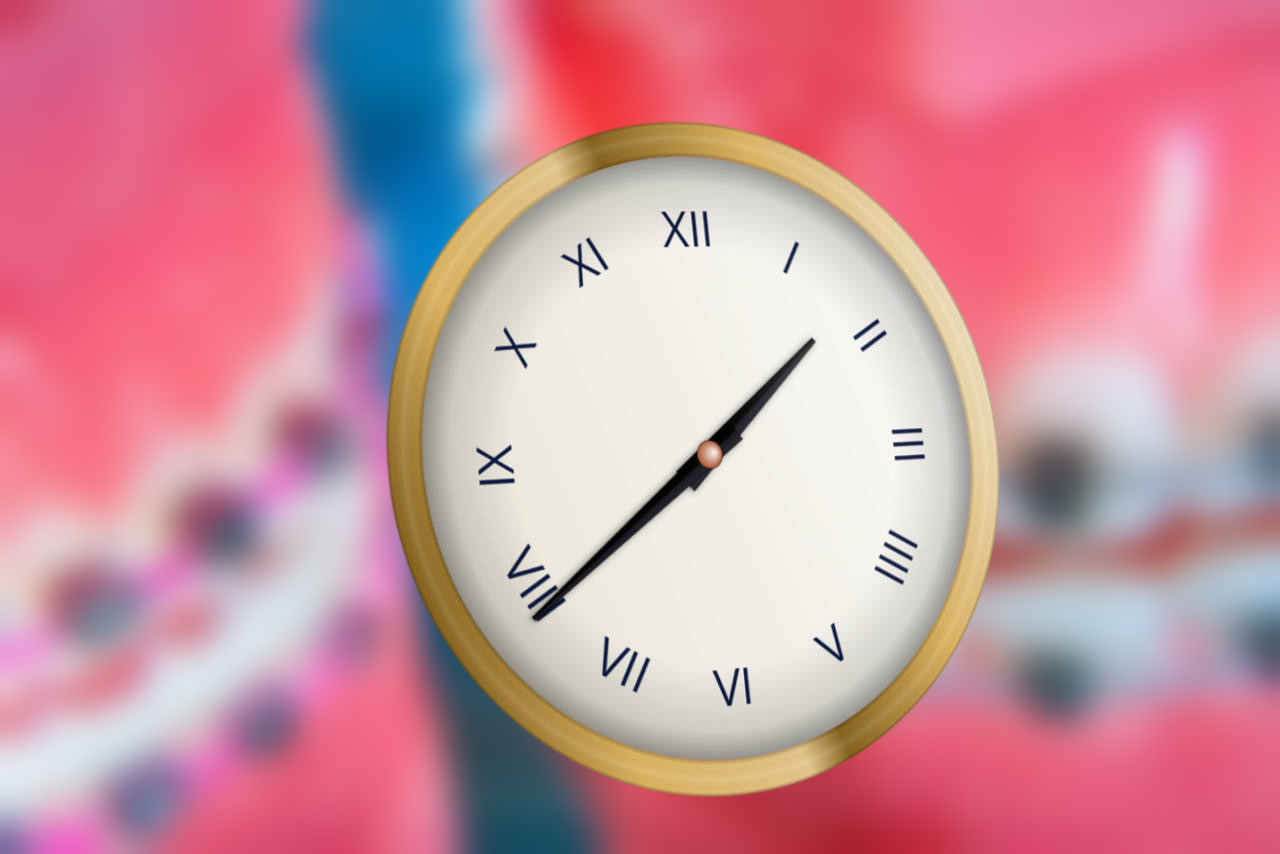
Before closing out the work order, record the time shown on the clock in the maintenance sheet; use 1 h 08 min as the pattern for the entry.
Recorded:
1 h 39 min
